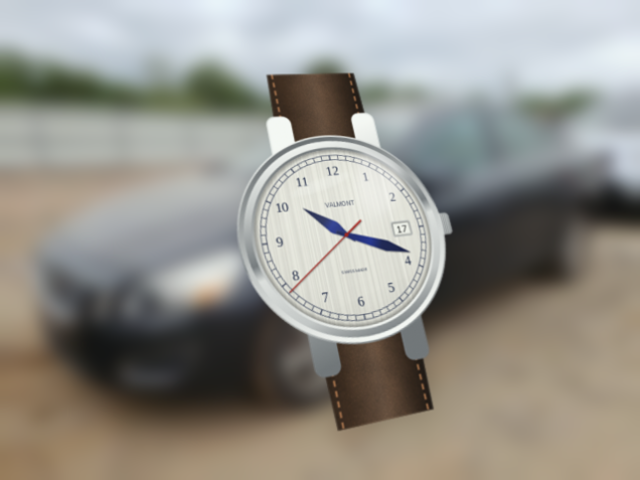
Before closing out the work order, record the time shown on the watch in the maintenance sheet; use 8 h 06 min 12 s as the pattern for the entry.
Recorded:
10 h 18 min 39 s
